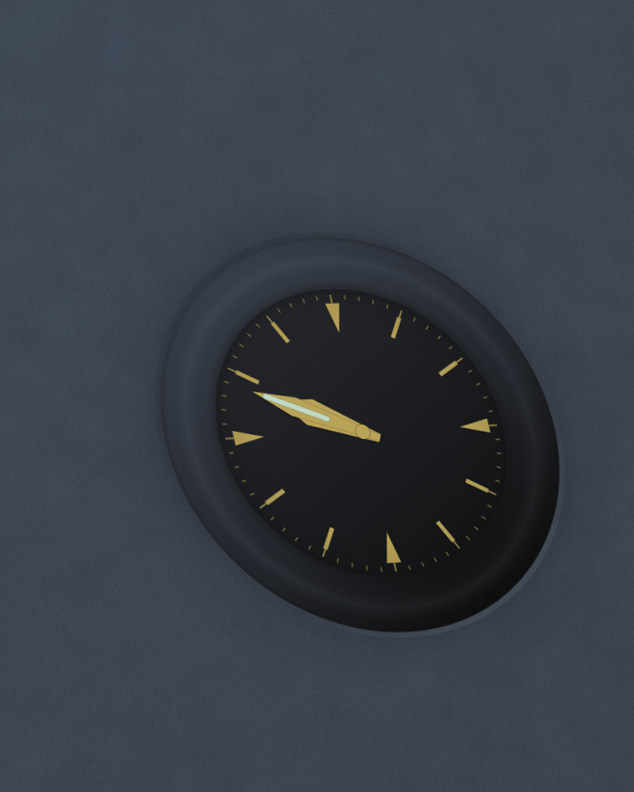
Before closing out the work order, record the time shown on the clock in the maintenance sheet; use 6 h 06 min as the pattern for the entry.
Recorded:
9 h 49 min
